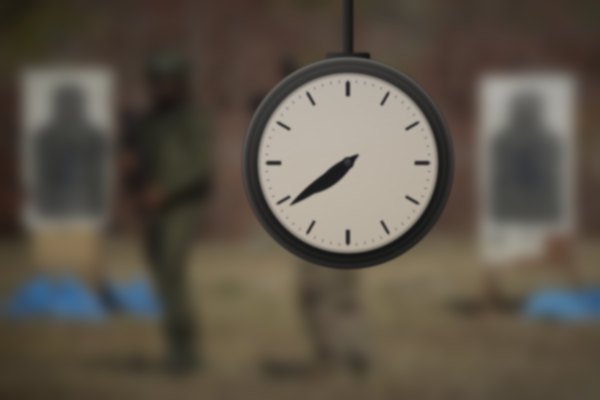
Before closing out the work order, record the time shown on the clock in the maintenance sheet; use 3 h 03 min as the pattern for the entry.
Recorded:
7 h 39 min
